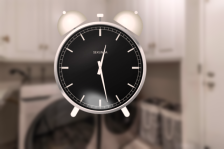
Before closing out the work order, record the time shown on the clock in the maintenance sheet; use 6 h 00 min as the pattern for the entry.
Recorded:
12 h 28 min
